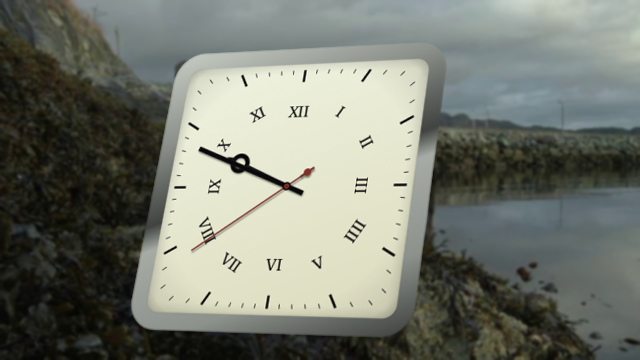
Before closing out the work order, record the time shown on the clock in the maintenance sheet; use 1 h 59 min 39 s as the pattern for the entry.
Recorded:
9 h 48 min 39 s
